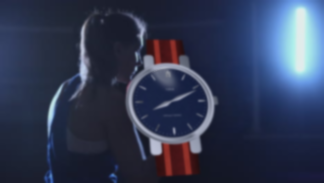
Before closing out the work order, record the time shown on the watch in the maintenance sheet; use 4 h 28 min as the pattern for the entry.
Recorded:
8 h 11 min
